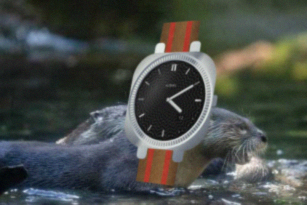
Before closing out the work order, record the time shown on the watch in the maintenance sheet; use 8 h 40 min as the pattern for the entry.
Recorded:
4 h 10 min
